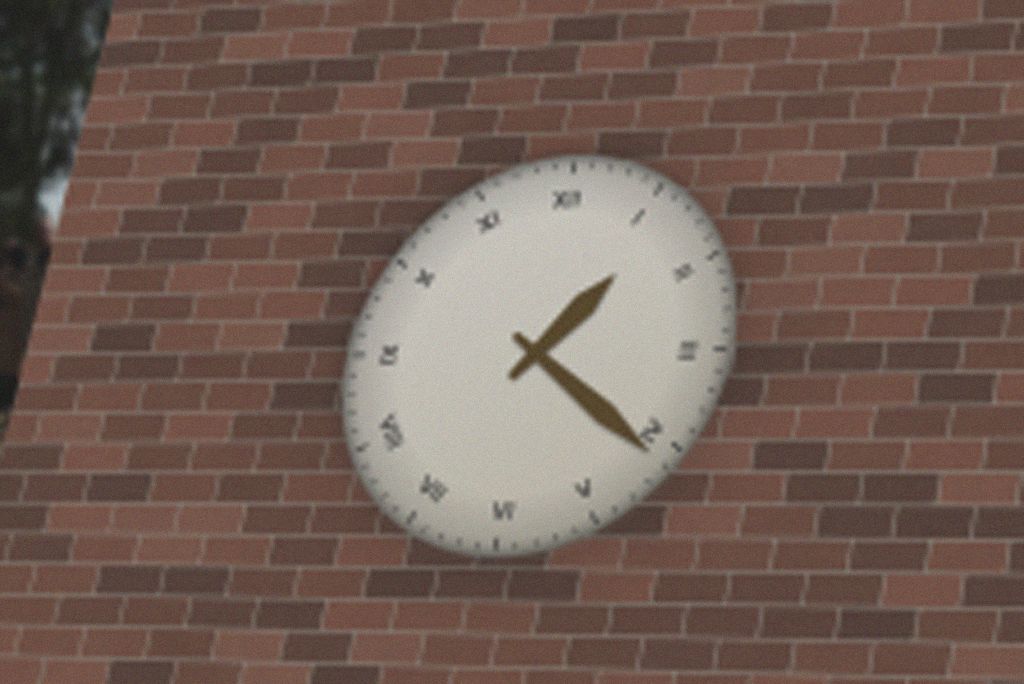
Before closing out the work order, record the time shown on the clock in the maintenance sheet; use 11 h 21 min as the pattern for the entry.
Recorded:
1 h 21 min
